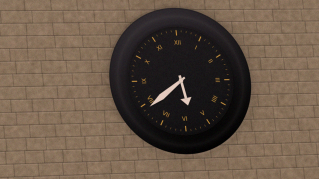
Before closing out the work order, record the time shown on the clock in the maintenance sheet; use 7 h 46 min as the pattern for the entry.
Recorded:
5 h 39 min
